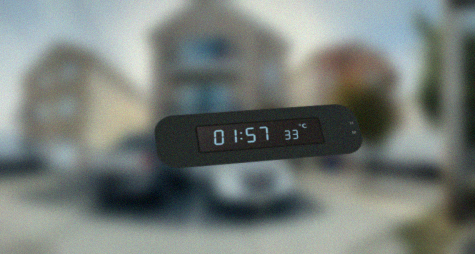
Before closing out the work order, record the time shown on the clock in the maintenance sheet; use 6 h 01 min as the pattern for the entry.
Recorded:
1 h 57 min
